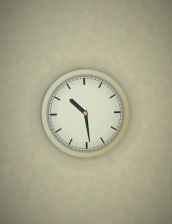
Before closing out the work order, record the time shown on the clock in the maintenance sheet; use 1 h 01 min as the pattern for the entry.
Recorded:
10 h 29 min
